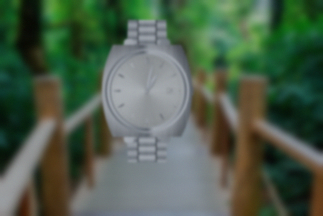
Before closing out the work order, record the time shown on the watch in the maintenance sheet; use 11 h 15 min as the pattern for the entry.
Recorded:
1 h 02 min
